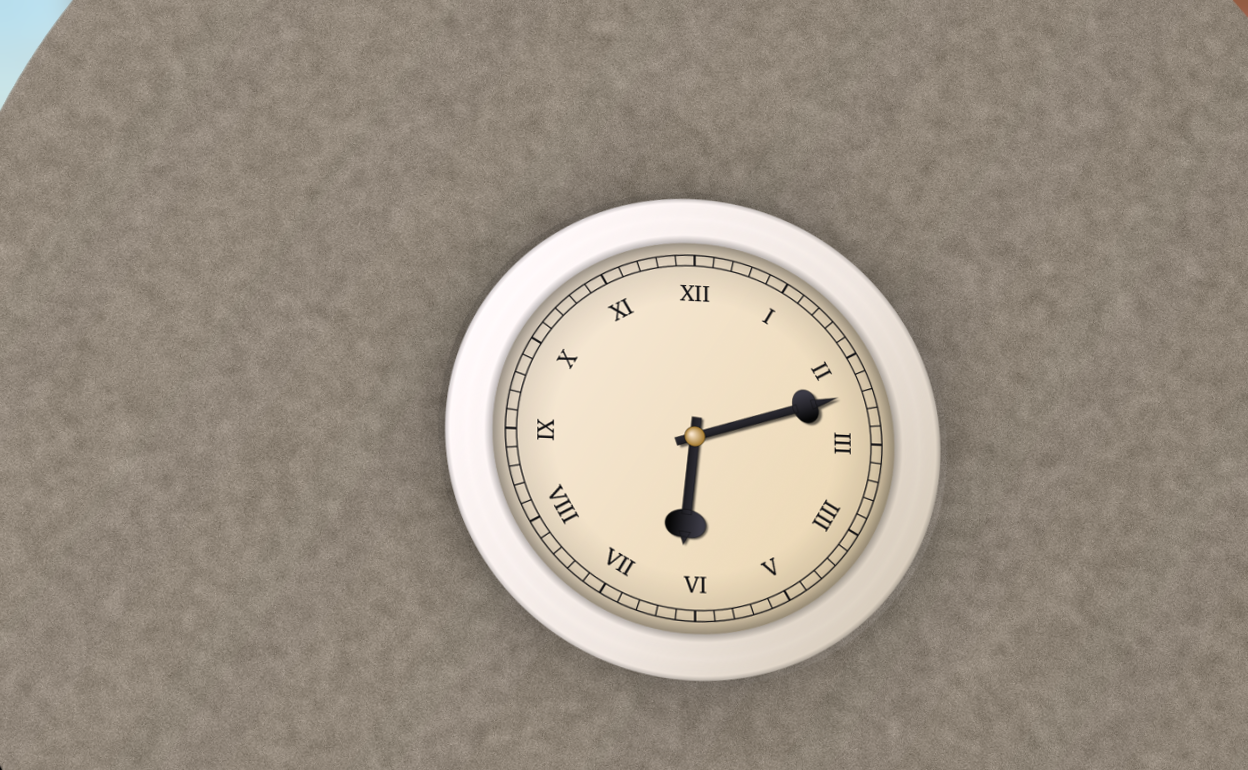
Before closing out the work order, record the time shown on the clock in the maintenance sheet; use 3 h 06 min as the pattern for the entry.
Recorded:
6 h 12 min
